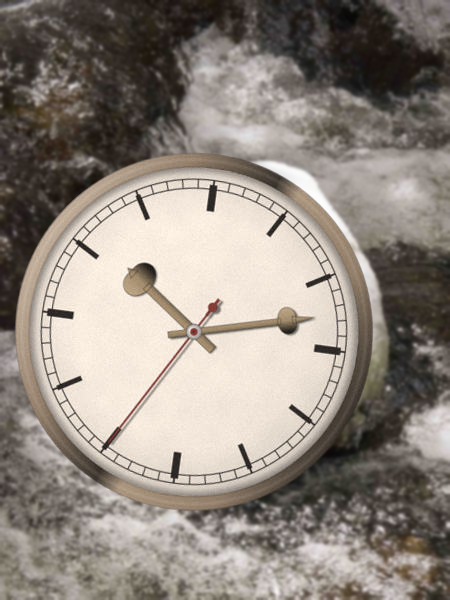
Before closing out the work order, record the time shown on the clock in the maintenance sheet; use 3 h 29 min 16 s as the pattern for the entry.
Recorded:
10 h 12 min 35 s
